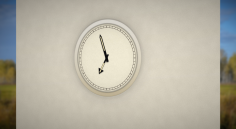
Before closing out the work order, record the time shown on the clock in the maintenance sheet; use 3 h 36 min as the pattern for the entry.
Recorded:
6 h 57 min
